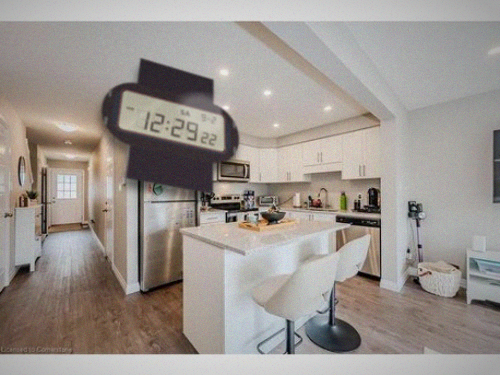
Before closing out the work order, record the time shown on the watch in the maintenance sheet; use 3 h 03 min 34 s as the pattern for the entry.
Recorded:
12 h 29 min 22 s
